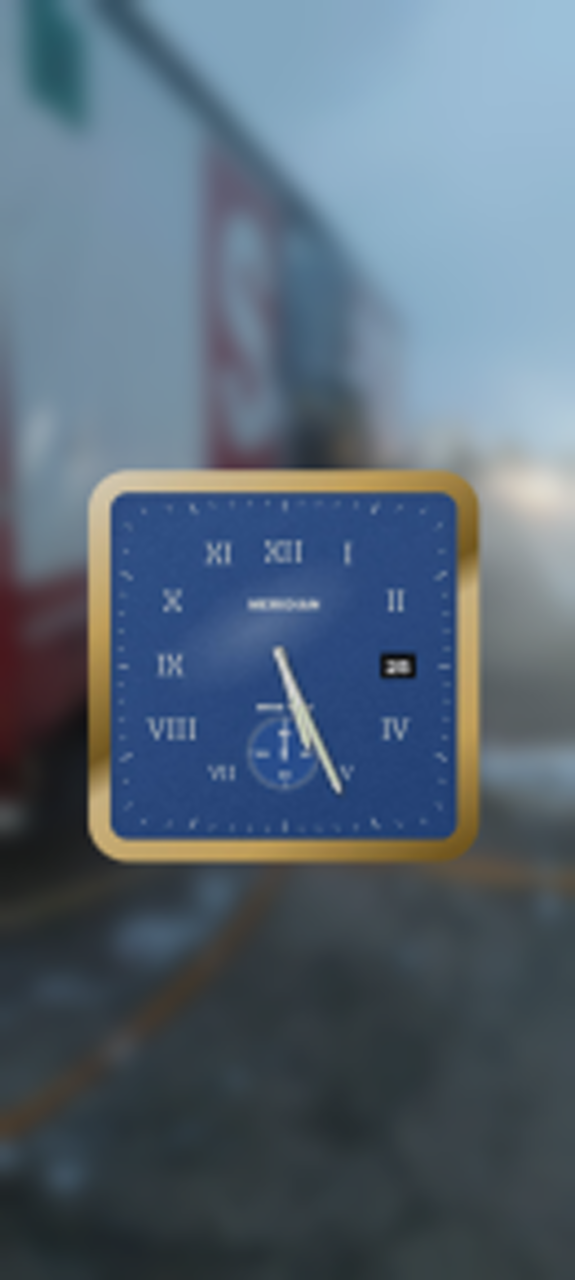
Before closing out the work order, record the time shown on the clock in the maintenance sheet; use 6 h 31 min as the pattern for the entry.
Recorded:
5 h 26 min
